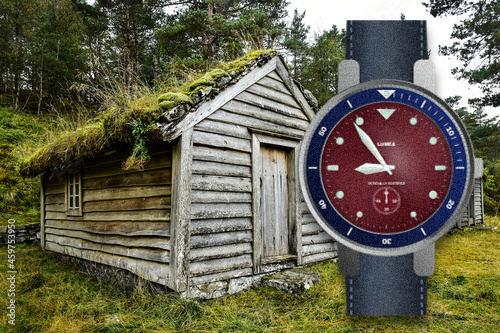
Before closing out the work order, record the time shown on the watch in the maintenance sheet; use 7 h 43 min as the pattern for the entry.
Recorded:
8 h 54 min
